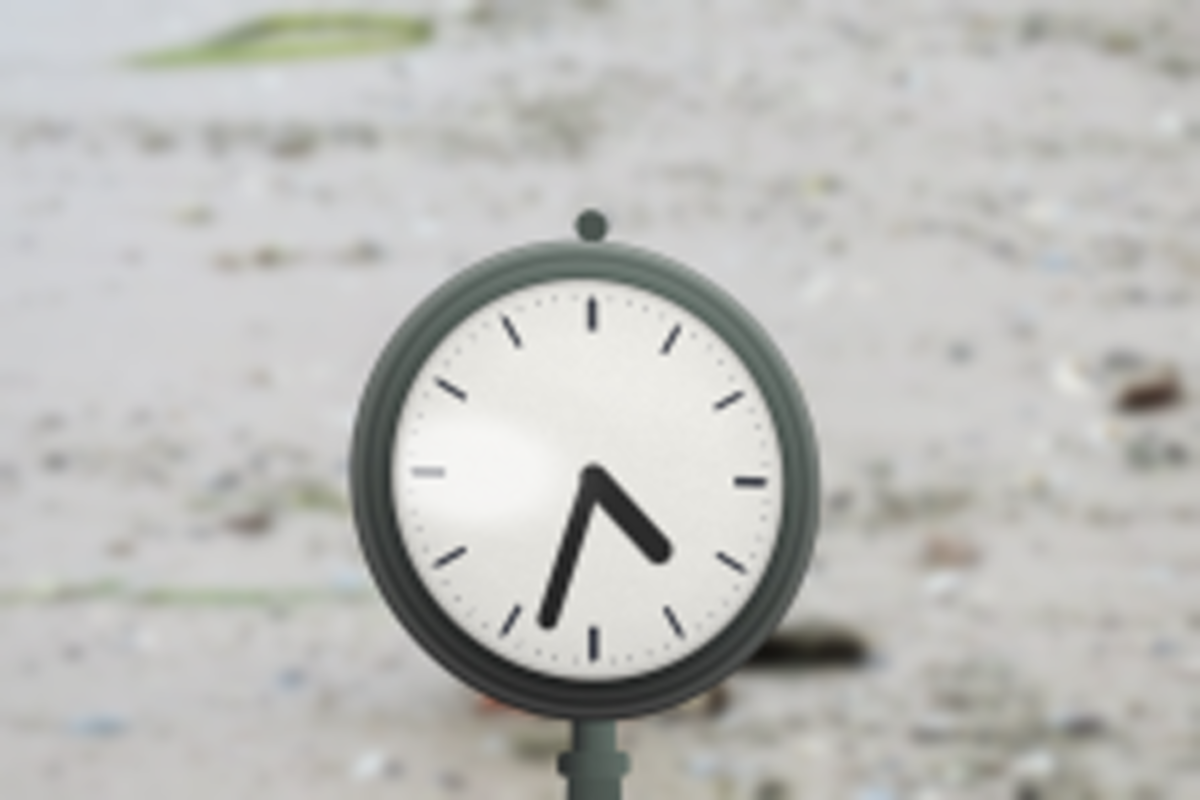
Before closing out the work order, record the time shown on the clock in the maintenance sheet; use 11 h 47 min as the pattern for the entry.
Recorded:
4 h 33 min
